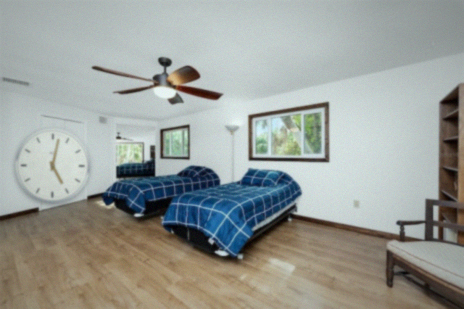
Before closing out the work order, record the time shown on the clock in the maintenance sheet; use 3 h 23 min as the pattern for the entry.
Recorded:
5 h 02 min
